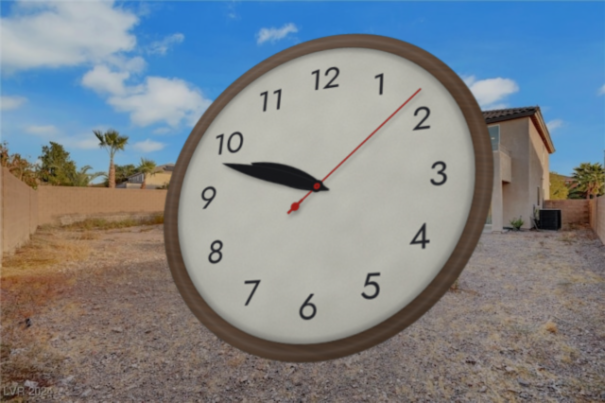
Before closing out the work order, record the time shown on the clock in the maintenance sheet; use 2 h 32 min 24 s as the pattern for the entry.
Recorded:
9 h 48 min 08 s
